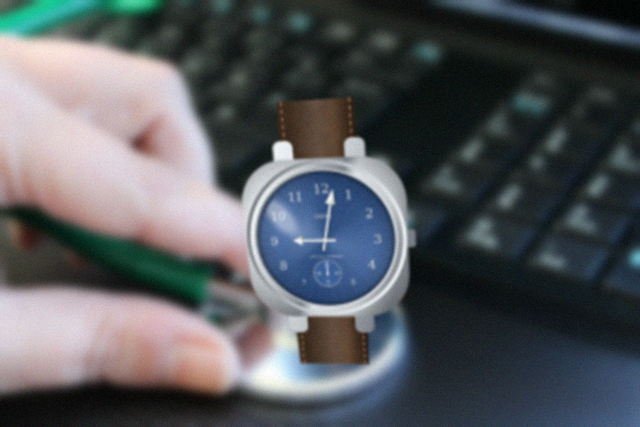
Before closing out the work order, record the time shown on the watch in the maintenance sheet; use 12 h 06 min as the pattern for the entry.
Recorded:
9 h 02 min
